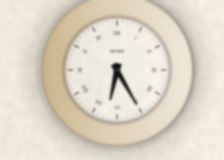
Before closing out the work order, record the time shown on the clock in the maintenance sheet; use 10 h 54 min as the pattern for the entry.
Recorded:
6 h 25 min
